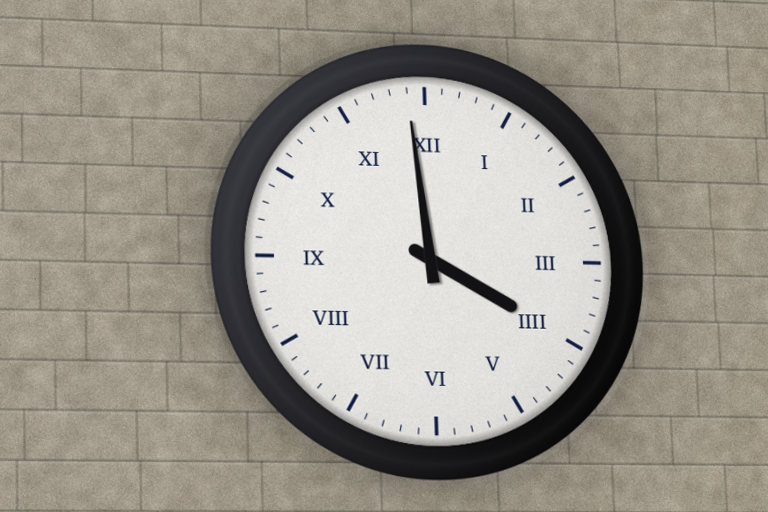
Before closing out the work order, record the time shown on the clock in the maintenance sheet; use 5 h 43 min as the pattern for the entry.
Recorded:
3 h 59 min
